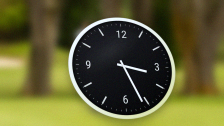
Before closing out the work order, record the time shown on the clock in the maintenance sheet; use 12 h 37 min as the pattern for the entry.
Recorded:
3 h 26 min
